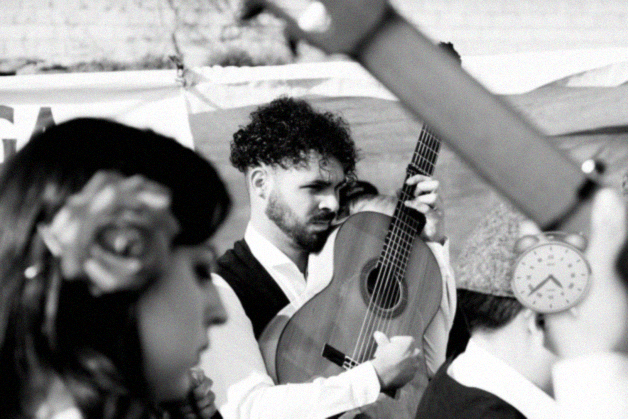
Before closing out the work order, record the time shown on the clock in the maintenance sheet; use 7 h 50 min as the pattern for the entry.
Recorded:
4 h 38 min
